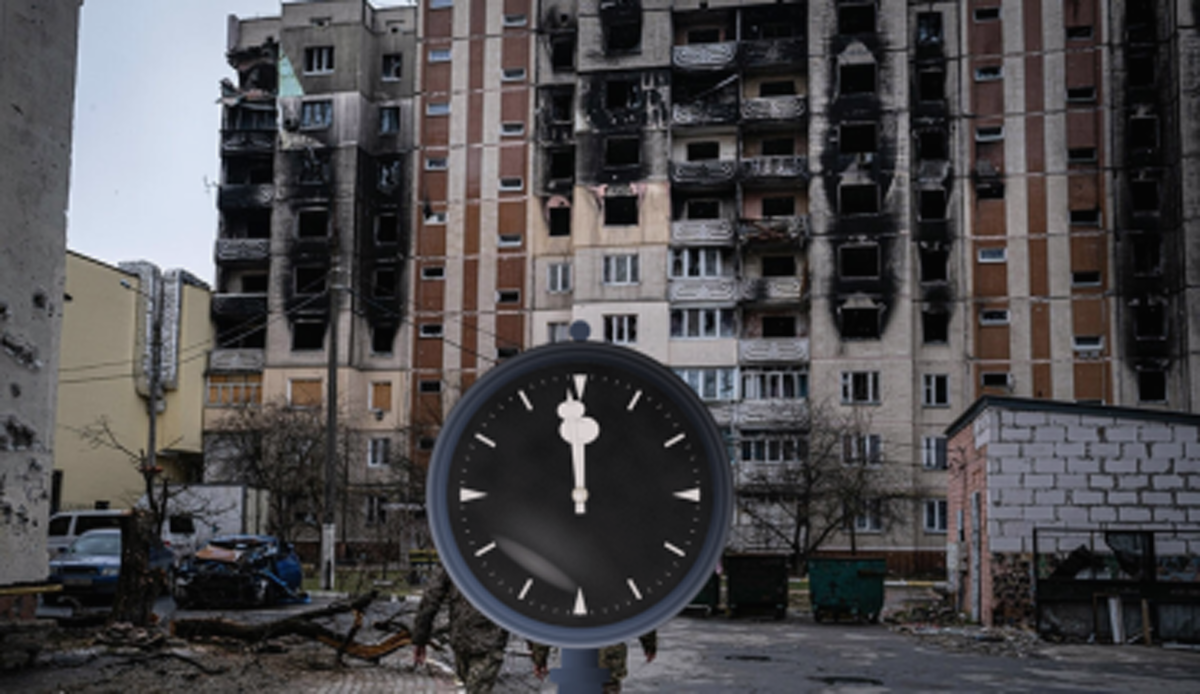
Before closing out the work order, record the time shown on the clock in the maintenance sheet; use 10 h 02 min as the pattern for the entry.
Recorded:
11 h 59 min
